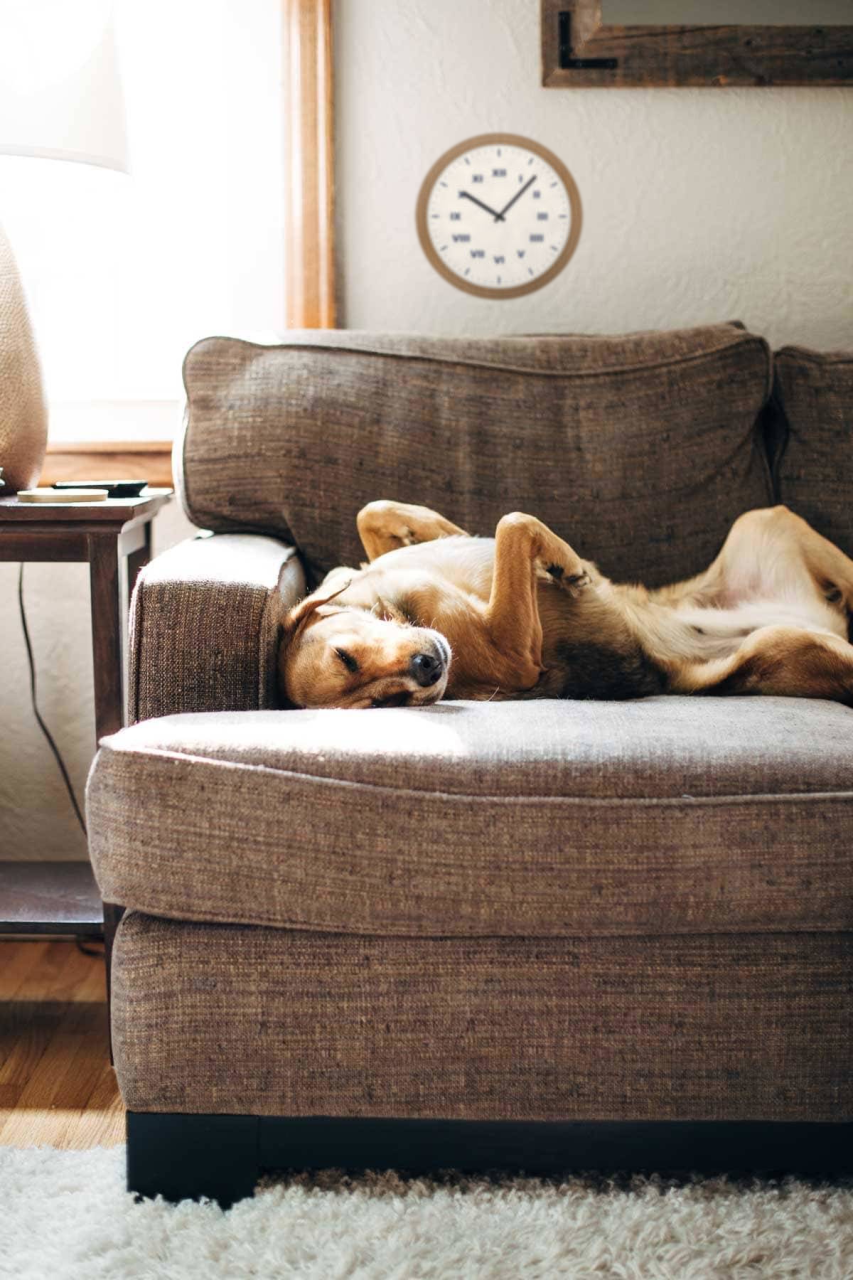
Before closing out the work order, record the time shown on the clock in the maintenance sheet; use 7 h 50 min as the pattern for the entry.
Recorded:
10 h 07 min
